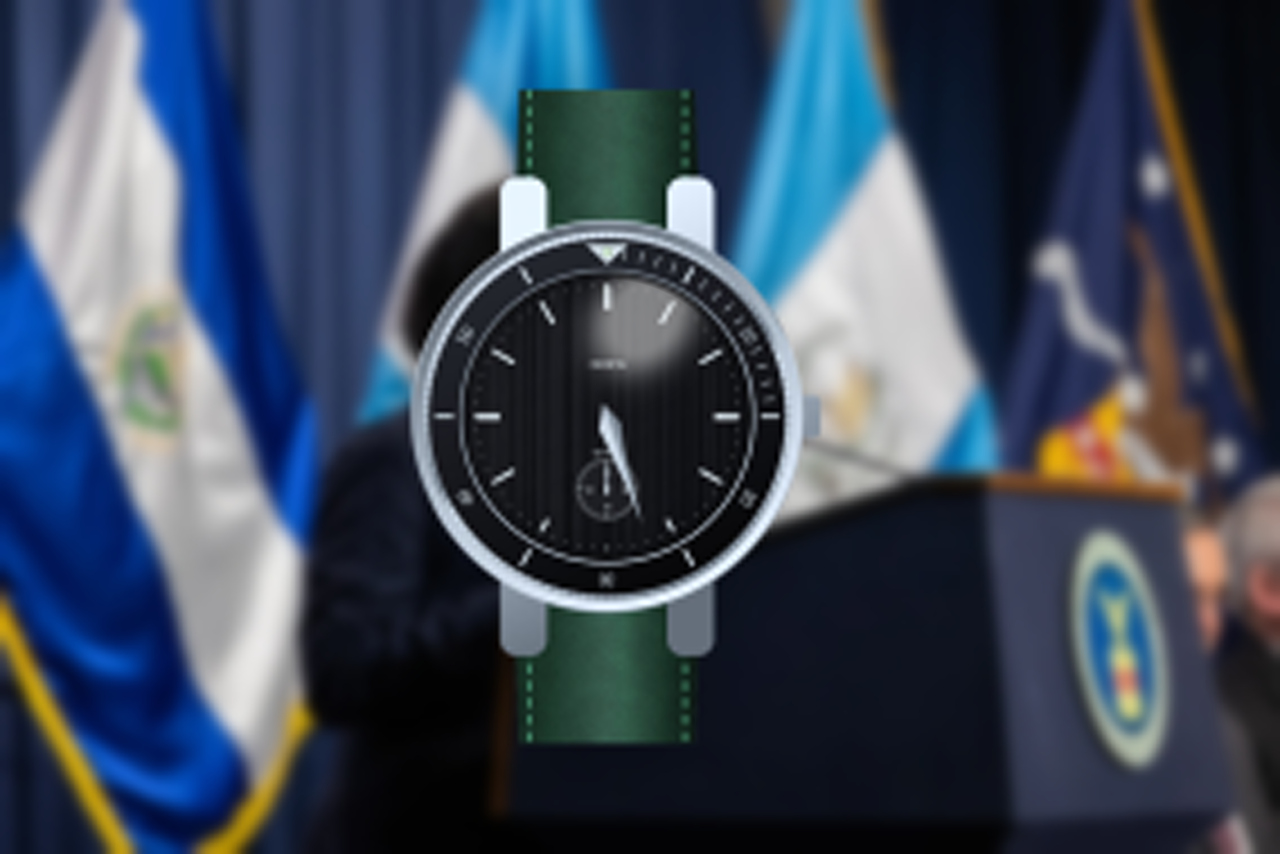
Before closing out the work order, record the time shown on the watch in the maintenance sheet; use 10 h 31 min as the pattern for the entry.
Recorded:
5 h 27 min
